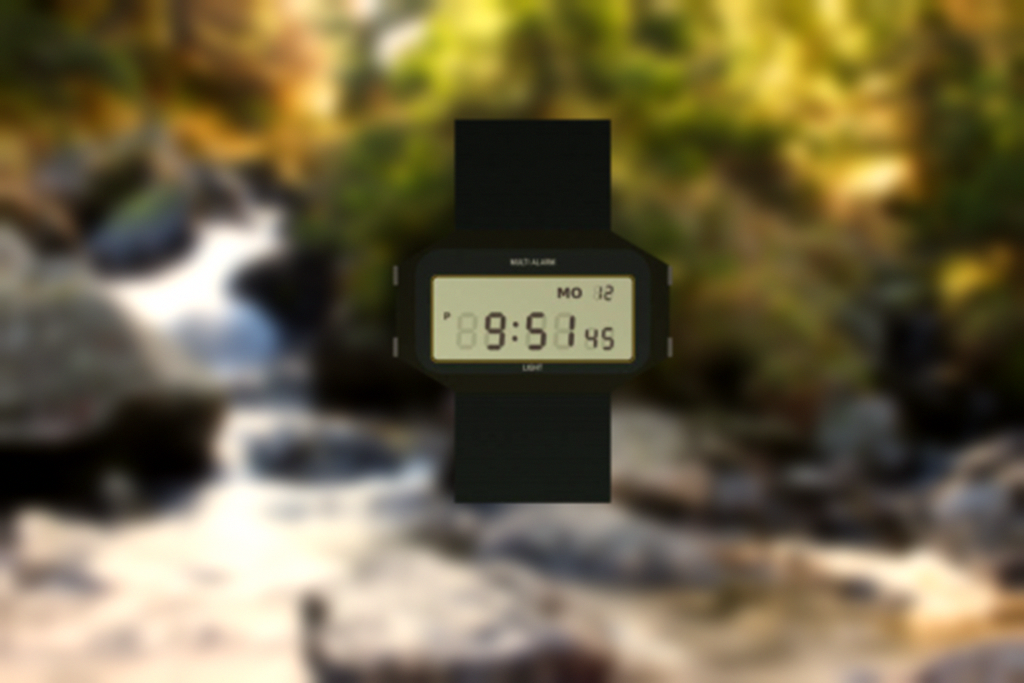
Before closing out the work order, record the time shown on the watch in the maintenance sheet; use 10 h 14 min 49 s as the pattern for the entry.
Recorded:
9 h 51 min 45 s
